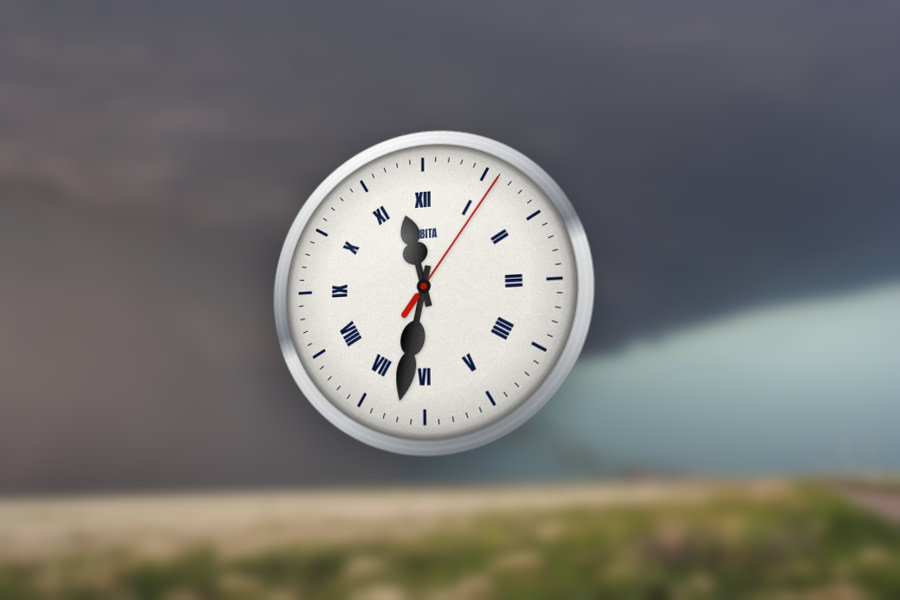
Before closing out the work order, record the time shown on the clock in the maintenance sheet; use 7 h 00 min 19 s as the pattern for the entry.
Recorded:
11 h 32 min 06 s
